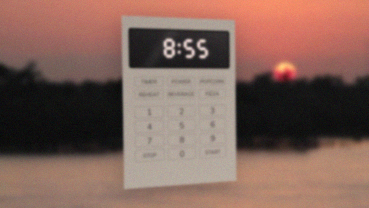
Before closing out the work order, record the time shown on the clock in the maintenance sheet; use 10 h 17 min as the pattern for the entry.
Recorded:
8 h 55 min
